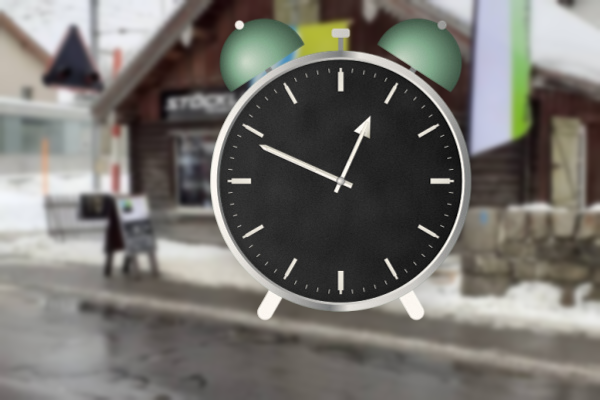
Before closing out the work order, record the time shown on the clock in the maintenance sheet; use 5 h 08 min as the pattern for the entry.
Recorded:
12 h 49 min
